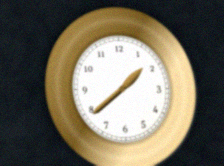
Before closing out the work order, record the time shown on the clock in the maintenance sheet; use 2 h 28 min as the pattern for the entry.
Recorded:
1 h 39 min
